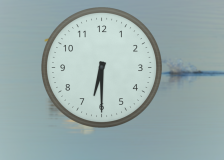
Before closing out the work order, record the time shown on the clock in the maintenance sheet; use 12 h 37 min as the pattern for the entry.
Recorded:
6 h 30 min
